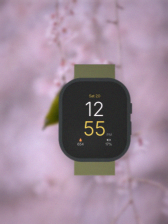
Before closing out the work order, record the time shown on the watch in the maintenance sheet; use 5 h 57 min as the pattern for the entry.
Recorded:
12 h 55 min
